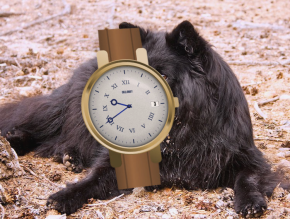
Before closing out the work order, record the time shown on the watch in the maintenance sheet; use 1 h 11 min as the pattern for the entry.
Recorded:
9 h 40 min
